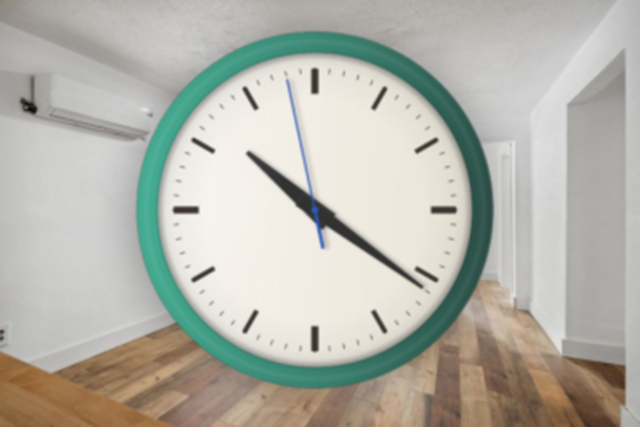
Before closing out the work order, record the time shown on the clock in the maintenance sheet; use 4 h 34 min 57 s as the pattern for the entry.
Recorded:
10 h 20 min 58 s
